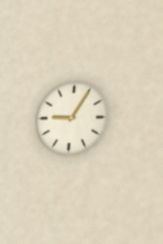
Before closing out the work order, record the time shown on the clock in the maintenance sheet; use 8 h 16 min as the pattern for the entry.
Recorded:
9 h 05 min
